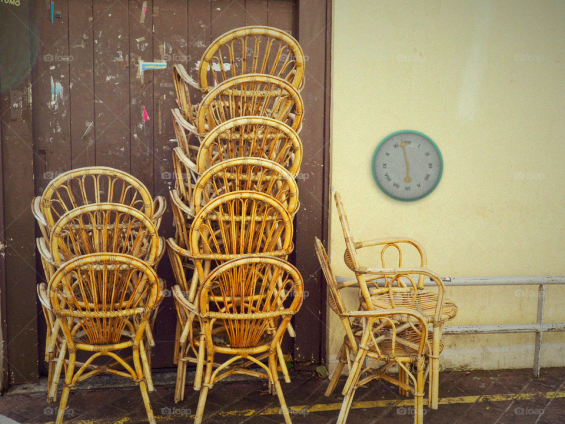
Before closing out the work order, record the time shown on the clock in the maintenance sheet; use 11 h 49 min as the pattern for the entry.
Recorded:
5 h 58 min
